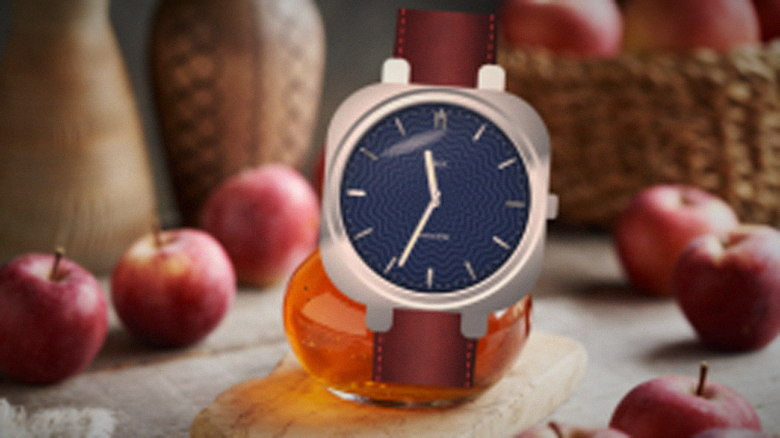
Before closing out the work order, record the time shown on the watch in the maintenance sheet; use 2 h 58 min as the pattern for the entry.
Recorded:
11 h 34 min
